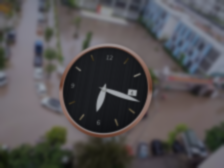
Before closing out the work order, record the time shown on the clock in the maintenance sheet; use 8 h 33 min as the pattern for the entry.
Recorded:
6 h 17 min
